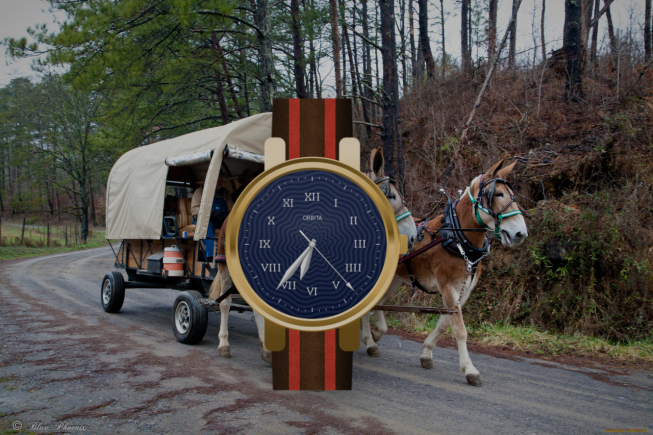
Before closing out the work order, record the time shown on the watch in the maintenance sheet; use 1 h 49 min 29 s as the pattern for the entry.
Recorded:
6 h 36 min 23 s
